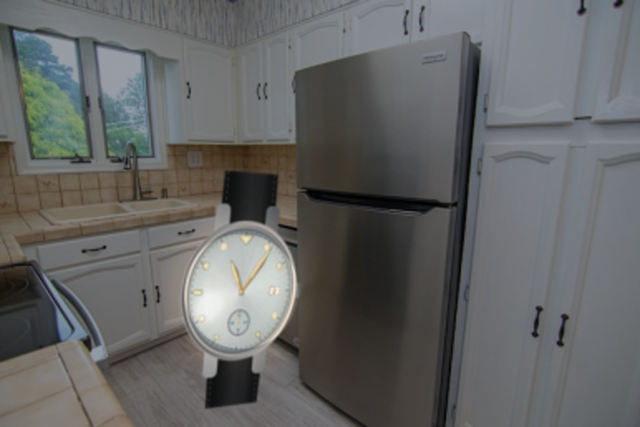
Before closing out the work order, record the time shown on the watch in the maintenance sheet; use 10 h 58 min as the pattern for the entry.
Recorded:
11 h 06 min
